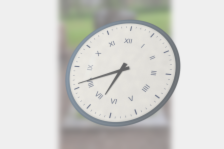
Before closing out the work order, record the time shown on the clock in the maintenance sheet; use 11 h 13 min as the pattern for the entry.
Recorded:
6 h 41 min
